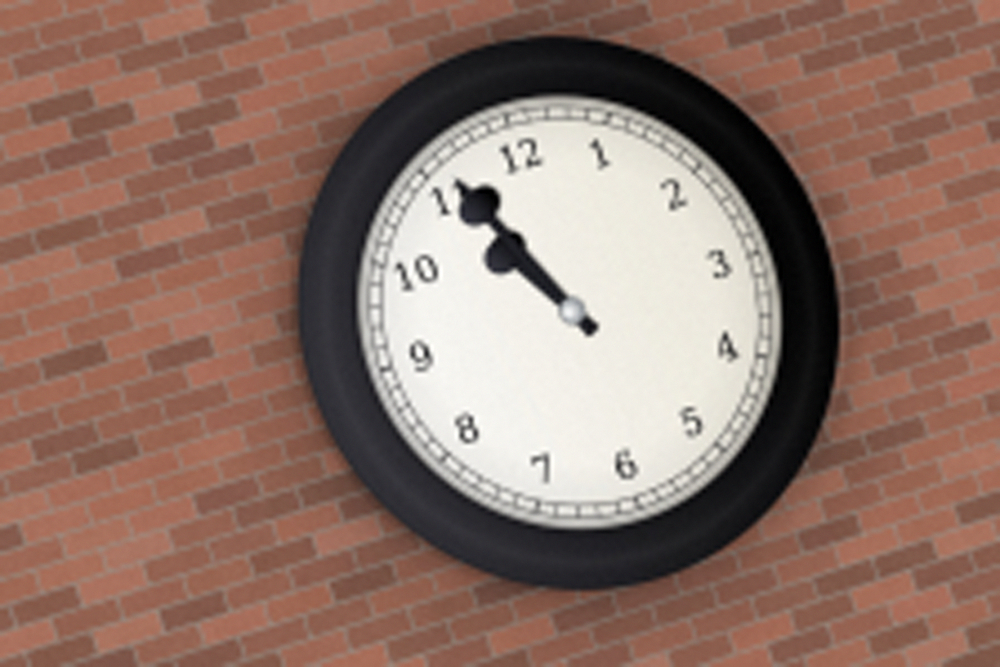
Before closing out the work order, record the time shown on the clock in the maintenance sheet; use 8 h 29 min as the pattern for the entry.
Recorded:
10 h 56 min
